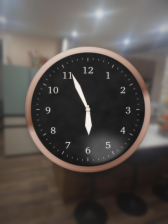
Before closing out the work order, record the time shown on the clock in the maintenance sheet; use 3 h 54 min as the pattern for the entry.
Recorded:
5 h 56 min
